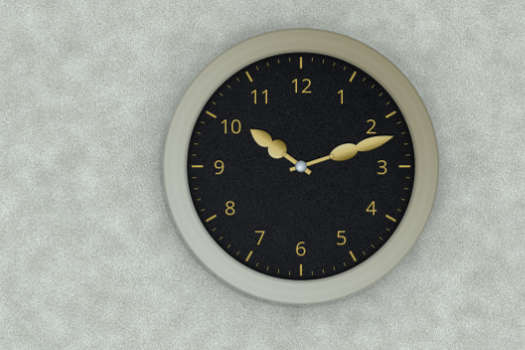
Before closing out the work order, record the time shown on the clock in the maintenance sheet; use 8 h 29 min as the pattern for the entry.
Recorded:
10 h 12 min
